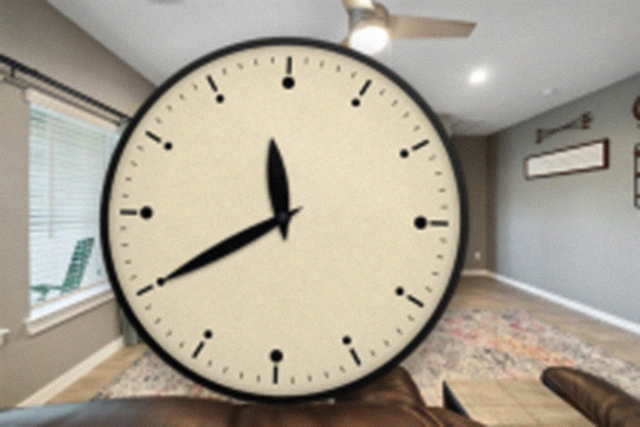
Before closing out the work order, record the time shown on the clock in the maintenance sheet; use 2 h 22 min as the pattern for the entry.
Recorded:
11 h 40 min
